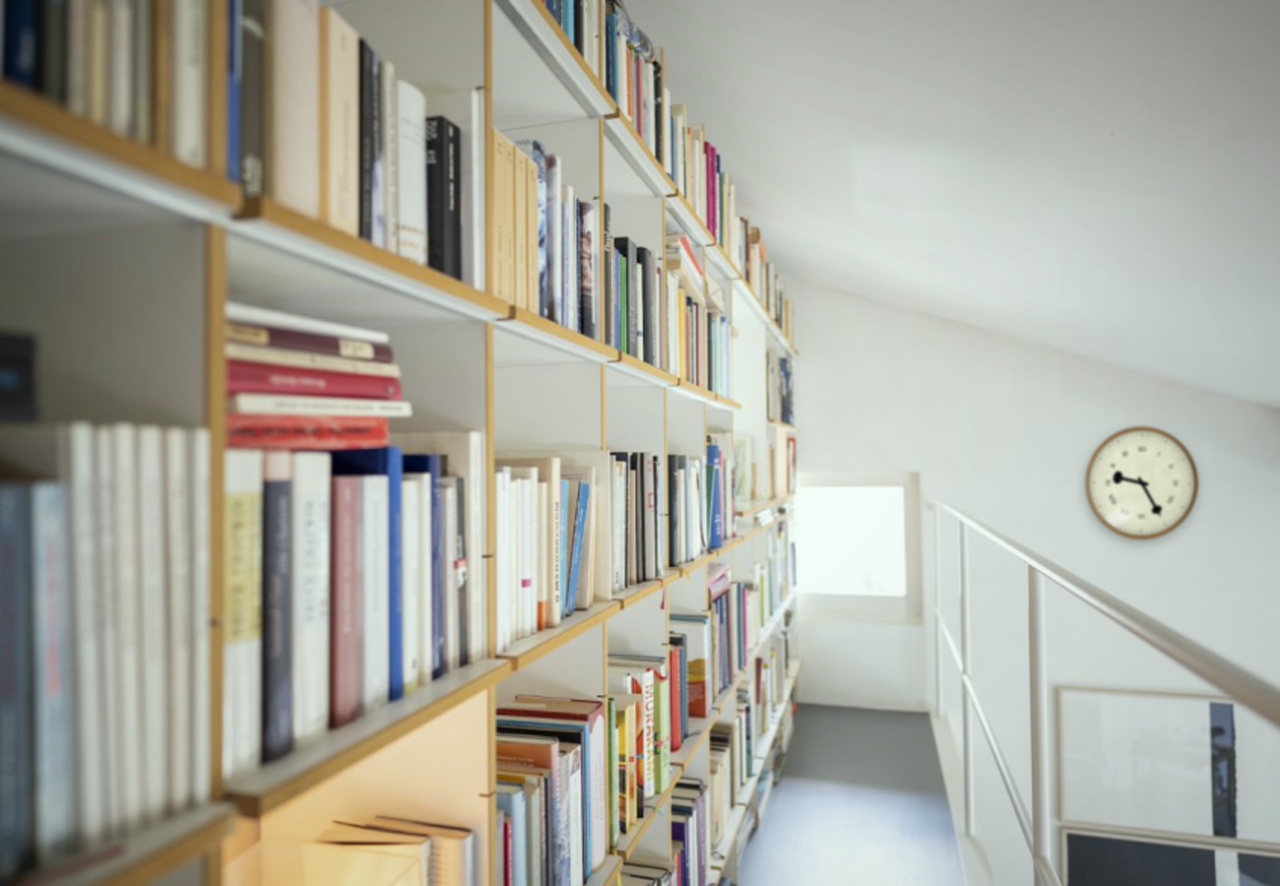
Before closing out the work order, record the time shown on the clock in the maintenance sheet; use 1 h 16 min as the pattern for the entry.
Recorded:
9 h 25 min
